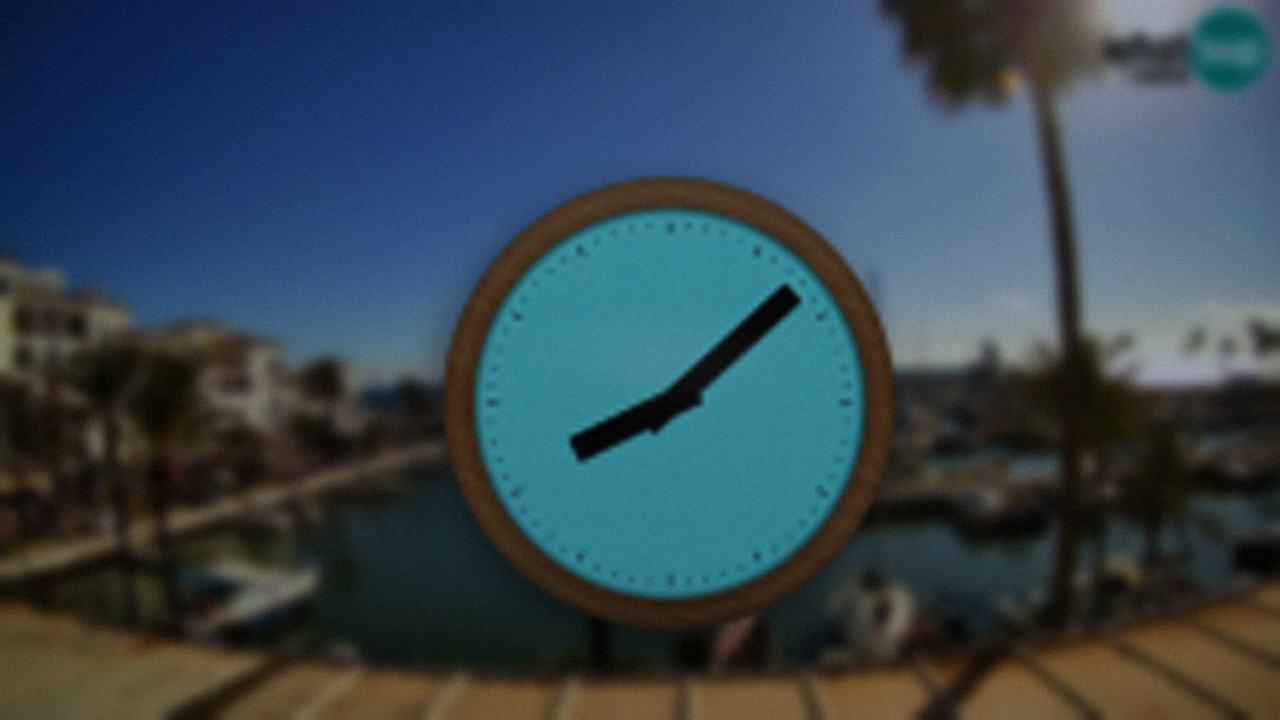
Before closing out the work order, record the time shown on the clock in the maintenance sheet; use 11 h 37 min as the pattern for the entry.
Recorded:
8 h 08 min
